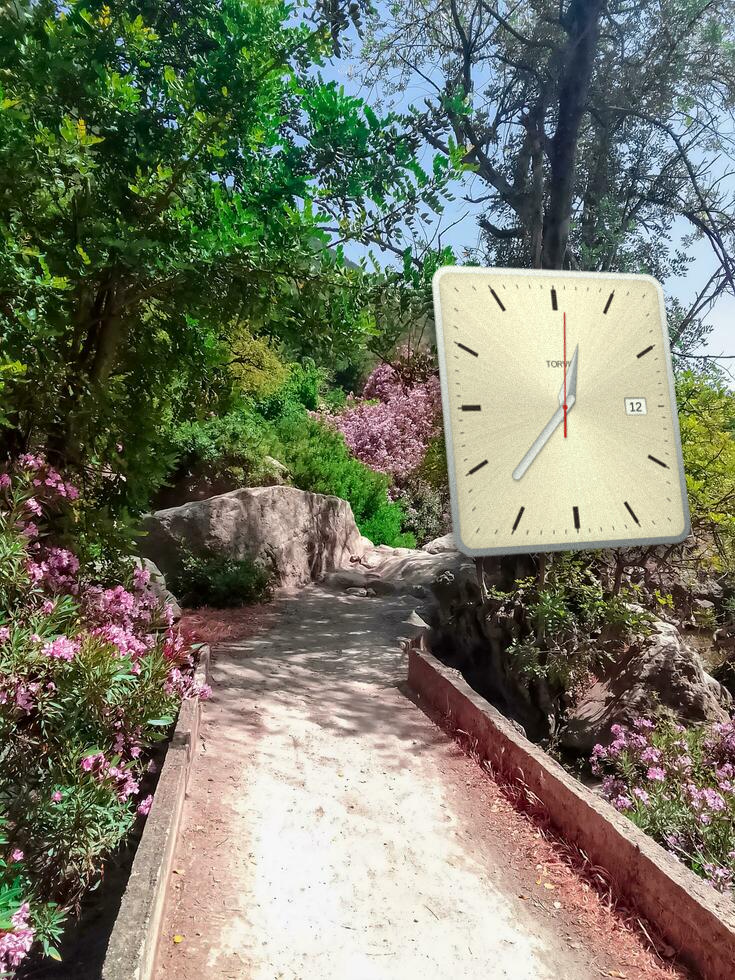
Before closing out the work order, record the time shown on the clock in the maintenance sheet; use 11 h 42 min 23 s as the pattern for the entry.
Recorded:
12 h 37 min 01 s
